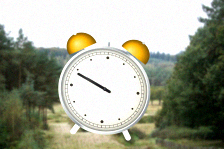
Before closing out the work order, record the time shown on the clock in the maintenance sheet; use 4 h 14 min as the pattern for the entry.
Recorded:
9 h 49 min
